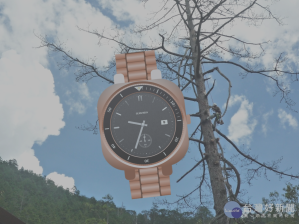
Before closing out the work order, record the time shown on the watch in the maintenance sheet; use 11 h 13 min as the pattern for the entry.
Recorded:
9 h 34 min
